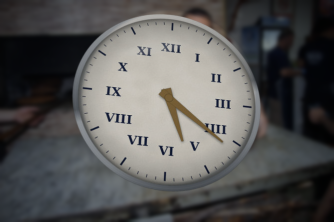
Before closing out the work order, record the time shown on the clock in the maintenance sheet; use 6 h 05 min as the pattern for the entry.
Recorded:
5 h 21 min
